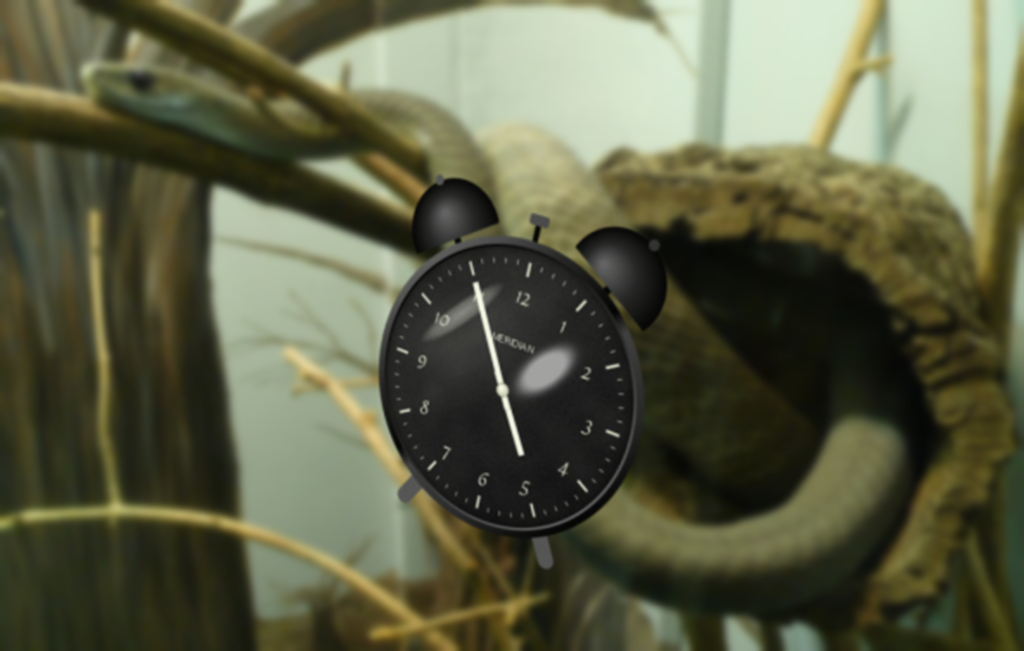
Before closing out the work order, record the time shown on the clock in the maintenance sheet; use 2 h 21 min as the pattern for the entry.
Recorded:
4 h 55 min
